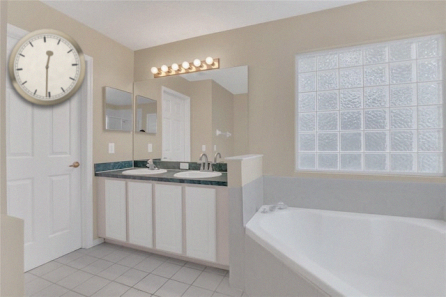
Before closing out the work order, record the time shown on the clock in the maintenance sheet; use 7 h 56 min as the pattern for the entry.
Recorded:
12 h 31 min
